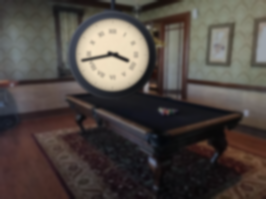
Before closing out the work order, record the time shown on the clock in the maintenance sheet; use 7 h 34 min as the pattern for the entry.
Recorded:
3 h 43 min
